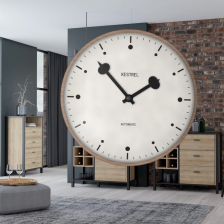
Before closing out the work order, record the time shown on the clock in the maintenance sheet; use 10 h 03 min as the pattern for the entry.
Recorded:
1 h 53 min
